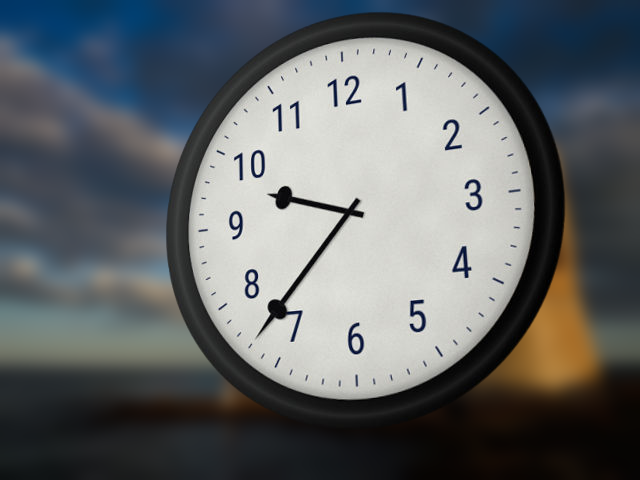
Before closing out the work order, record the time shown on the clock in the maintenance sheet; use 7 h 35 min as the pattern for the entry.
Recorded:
9 h 37 min
